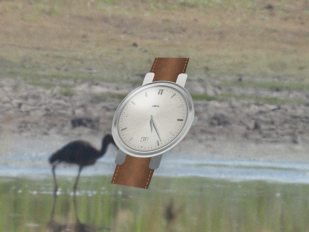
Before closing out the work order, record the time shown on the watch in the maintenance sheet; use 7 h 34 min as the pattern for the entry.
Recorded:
5 h 24 min
